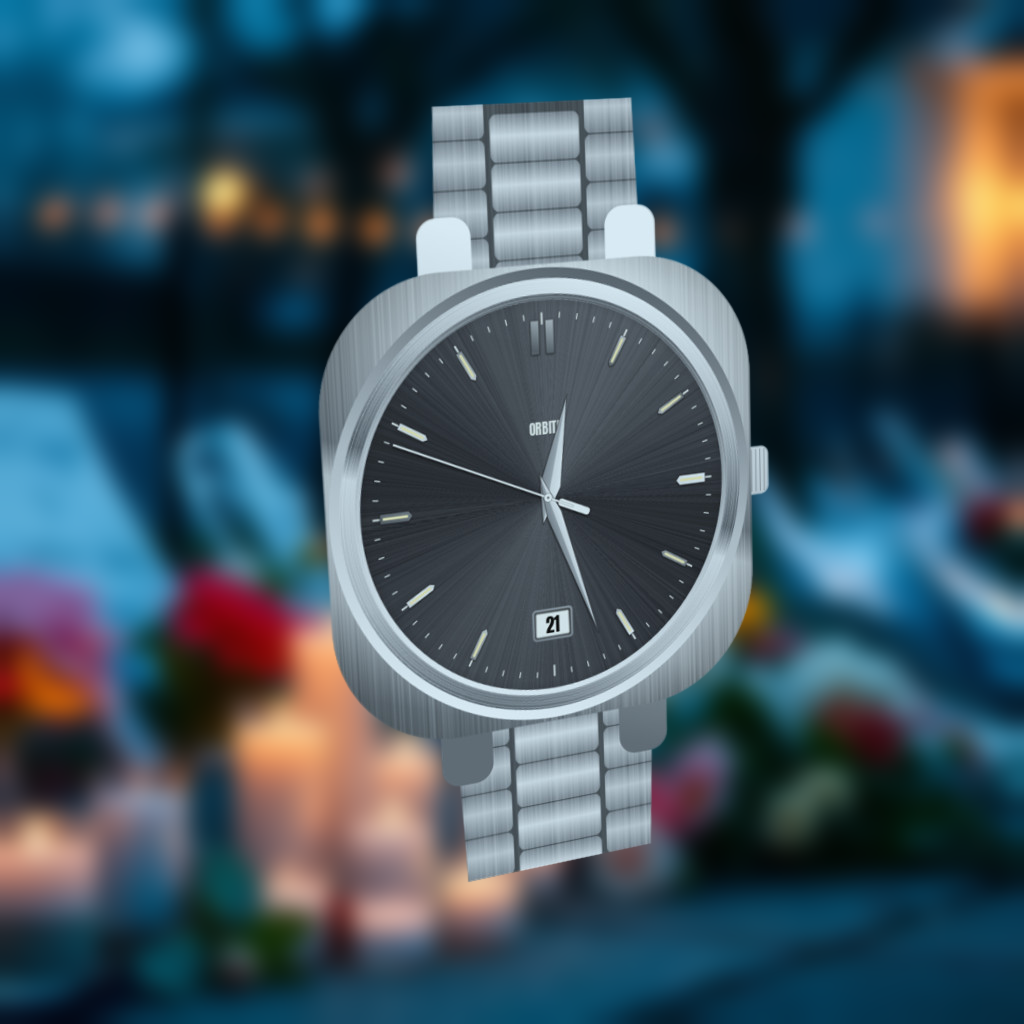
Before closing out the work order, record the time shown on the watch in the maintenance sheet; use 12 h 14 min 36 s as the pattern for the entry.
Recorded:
12 h 26 min 49 s
